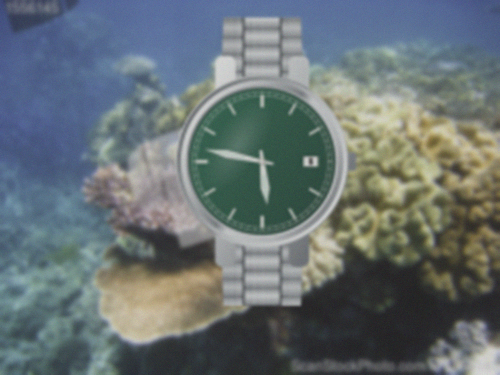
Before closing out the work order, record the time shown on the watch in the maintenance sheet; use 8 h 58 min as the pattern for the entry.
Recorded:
5 h 47 min
